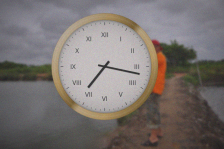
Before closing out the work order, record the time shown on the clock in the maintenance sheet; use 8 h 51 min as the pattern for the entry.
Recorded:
7 h 17 min
